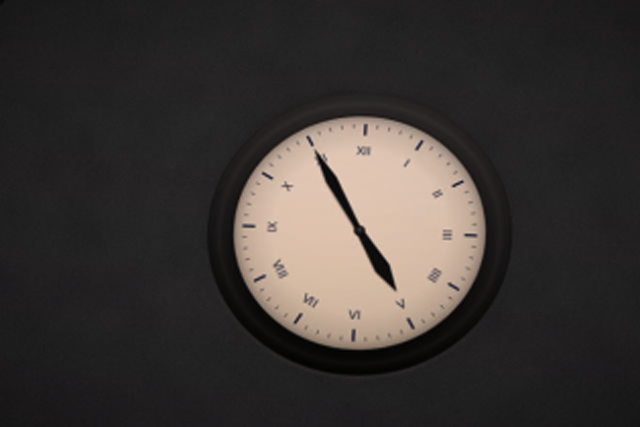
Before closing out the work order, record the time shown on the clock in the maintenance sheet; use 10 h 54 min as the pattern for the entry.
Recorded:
4 h 55 min
